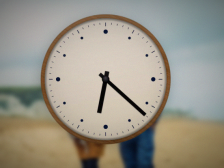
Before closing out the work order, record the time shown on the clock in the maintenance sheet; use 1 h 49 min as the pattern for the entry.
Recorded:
6 h 22 min
